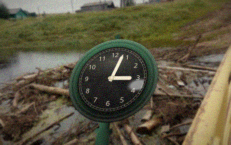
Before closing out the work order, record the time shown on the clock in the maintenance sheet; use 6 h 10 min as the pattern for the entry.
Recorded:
3 h 03 min
